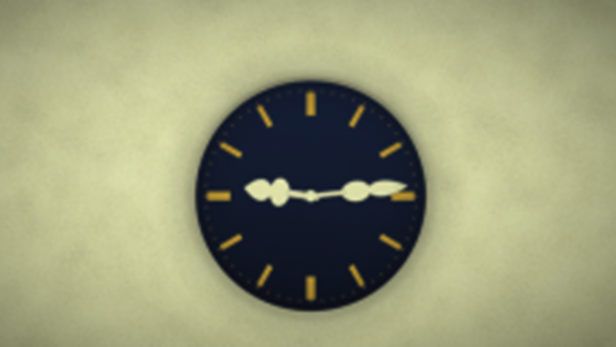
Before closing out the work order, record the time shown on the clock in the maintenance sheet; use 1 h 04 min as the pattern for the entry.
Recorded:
9 h 14 min
